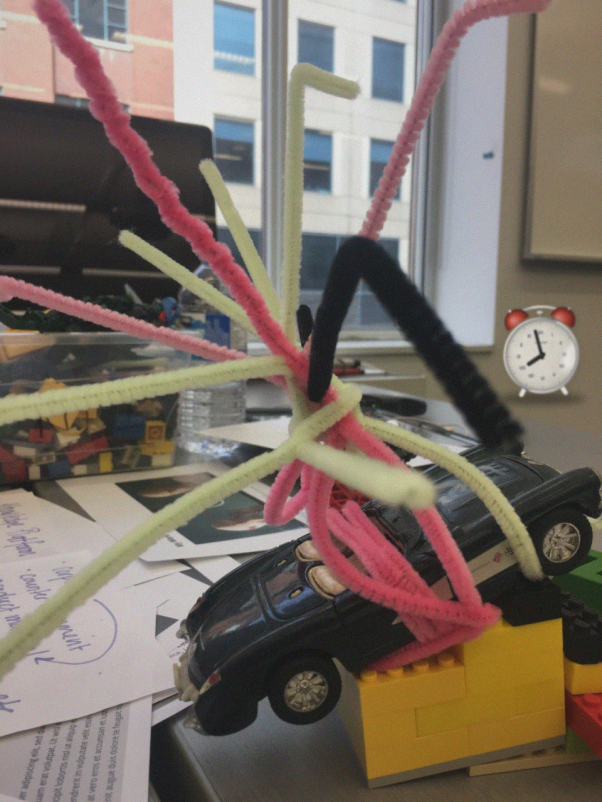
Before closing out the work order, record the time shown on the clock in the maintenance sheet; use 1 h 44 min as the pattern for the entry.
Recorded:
7 h 58 min
